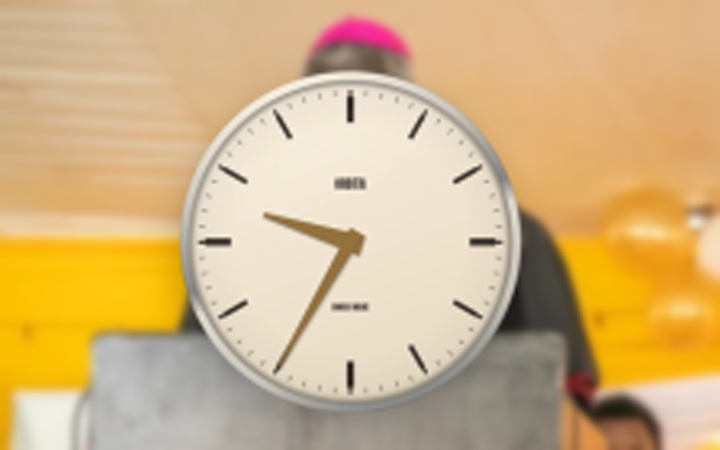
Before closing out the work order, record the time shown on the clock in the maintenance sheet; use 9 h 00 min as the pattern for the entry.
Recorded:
9 h 35 min
